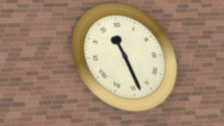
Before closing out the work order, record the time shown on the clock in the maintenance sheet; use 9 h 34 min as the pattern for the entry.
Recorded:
11 h 28 min
